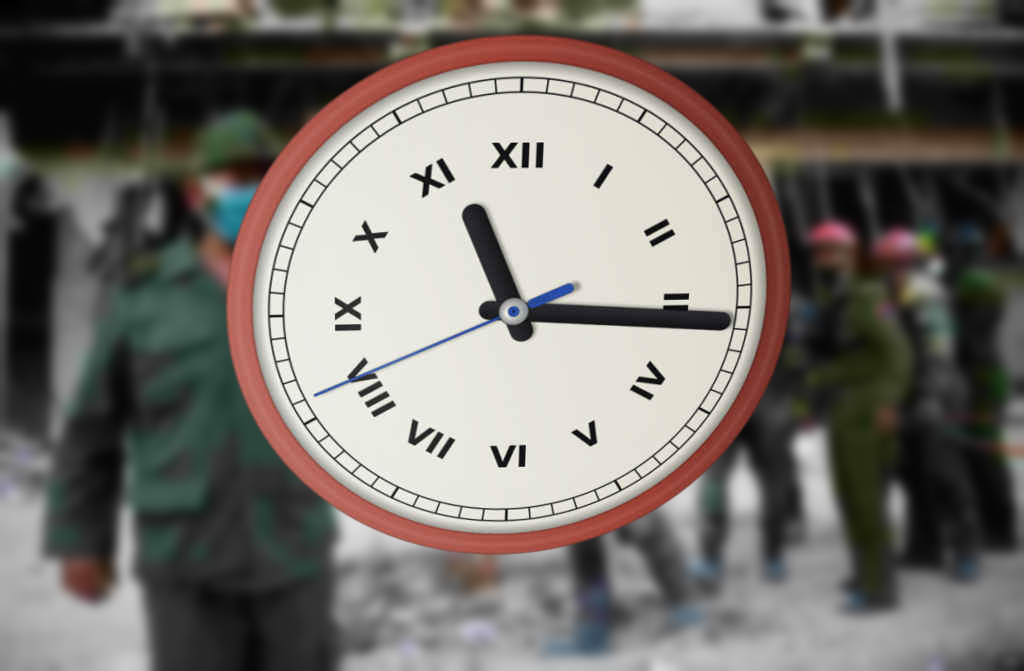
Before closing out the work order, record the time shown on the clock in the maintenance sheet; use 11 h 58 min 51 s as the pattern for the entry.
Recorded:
11 h 15 min 41 s
